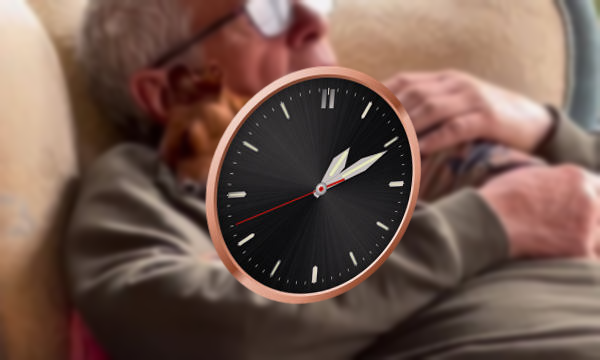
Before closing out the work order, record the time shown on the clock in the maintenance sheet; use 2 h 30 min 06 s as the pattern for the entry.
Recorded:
1 h 10 min 42 s
